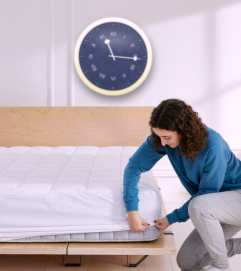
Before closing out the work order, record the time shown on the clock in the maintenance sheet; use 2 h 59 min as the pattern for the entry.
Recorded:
11 h 16 min
